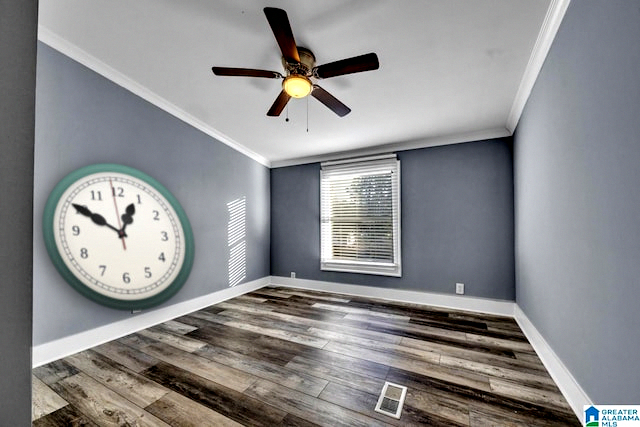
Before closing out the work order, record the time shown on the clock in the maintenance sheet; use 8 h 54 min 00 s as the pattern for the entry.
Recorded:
12 h 49 min 59 s
